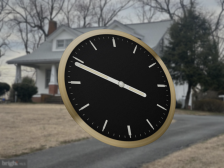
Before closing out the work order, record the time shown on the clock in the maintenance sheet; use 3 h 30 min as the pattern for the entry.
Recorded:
3 h 49 min
